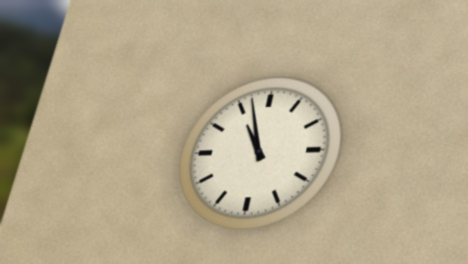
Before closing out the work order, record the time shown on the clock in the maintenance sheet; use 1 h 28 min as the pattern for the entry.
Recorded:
10 h 57 min
